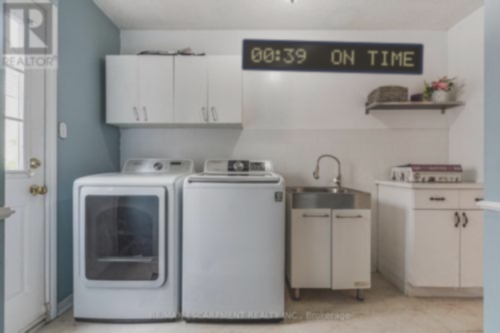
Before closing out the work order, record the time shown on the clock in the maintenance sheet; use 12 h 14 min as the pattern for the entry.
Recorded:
0 h 39 min
